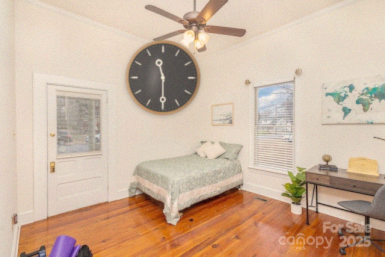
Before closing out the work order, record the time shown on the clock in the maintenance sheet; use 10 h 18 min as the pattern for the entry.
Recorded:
11 h 30 min
